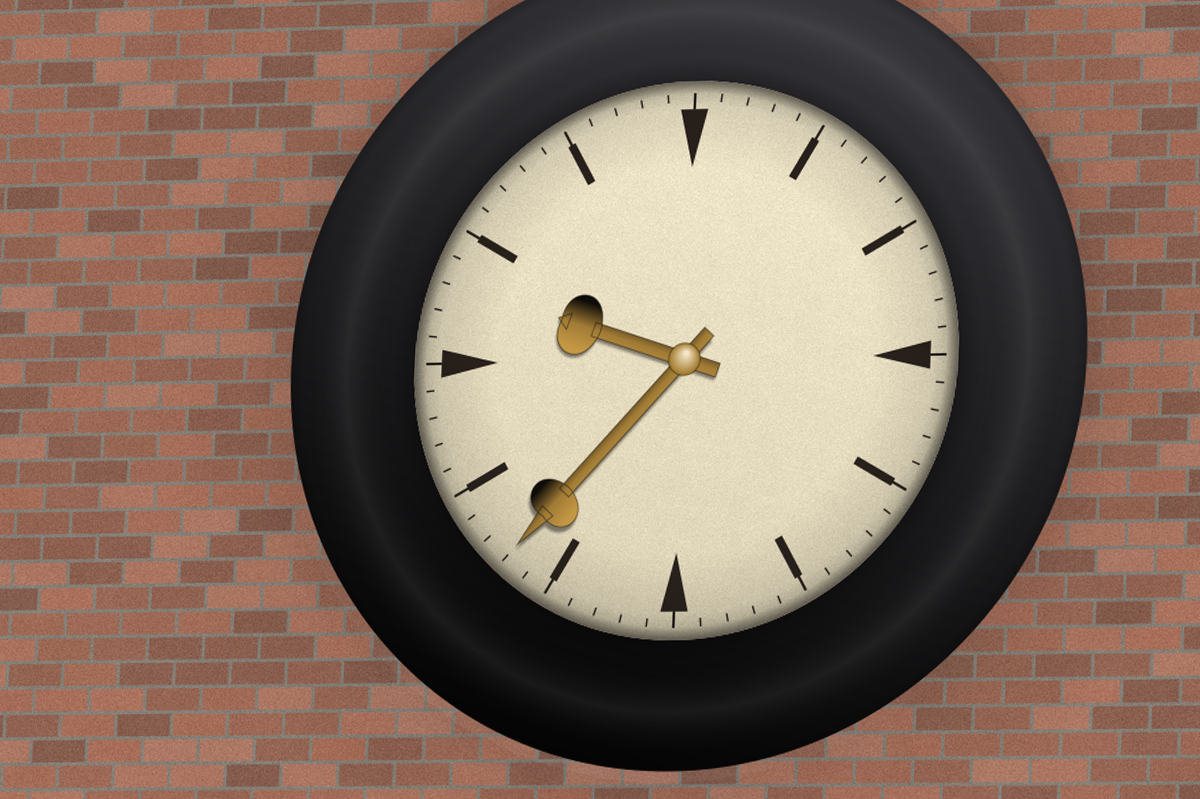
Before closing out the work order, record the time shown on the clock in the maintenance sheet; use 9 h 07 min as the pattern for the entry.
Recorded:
9 h 37 min
